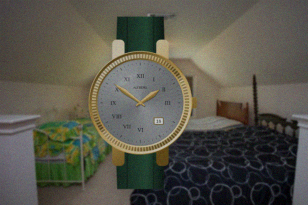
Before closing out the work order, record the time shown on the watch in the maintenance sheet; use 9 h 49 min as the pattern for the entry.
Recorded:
1 h 51 min
